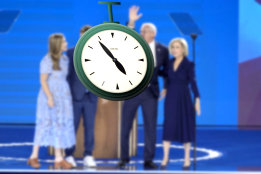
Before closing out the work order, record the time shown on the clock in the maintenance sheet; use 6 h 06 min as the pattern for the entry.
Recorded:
4 h 54 min
